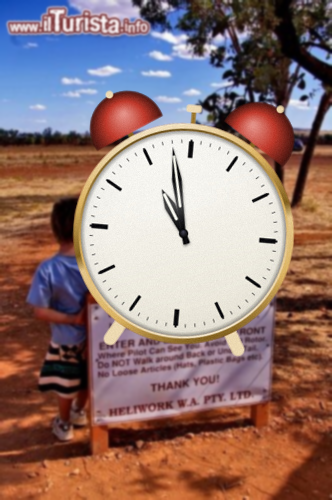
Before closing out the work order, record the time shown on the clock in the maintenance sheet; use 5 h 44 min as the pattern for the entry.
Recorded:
10 h 58 min
